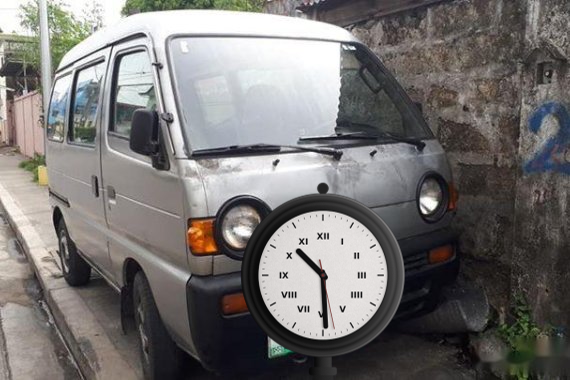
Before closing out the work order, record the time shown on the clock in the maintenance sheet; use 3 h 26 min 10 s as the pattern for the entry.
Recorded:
10 h 29 min 28 s
